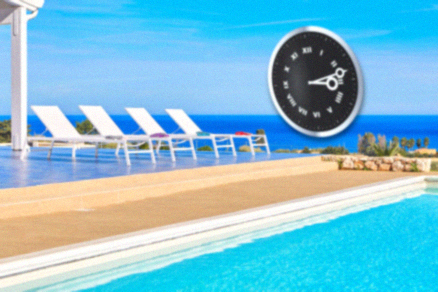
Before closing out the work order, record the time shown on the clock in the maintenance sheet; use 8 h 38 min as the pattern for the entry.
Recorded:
3 h 13 min
